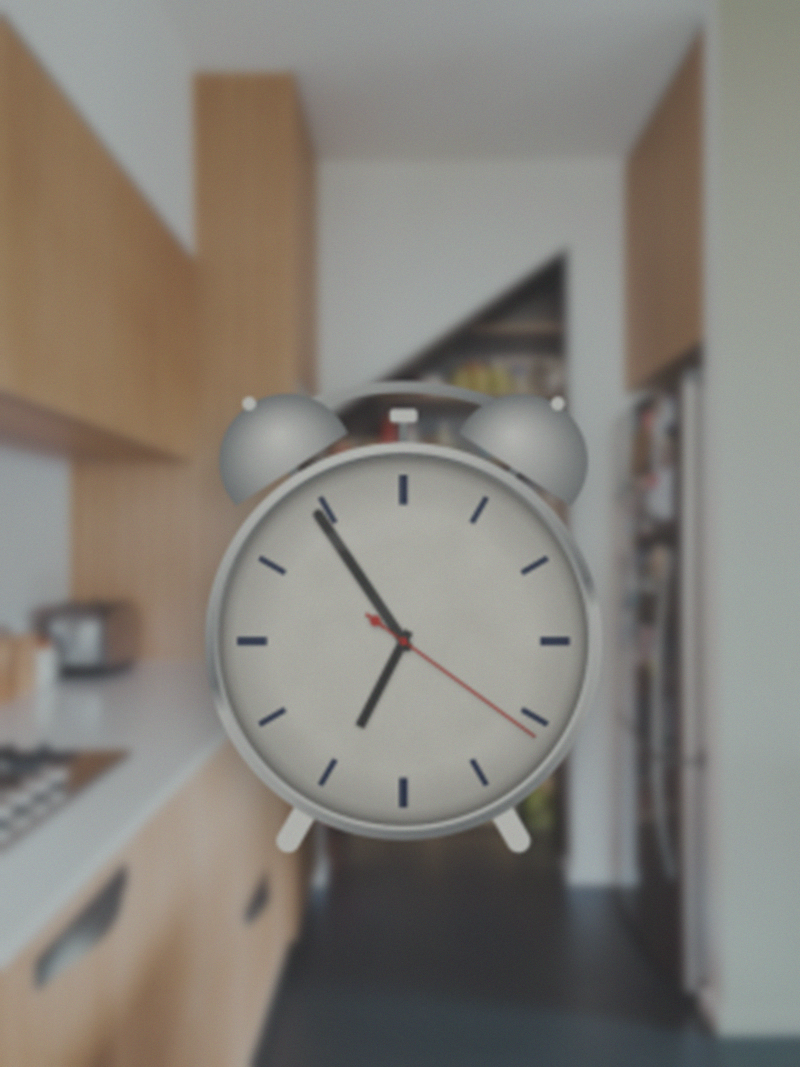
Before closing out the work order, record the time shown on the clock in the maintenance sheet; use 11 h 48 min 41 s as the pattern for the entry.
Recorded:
6 h 54 min 21 s
